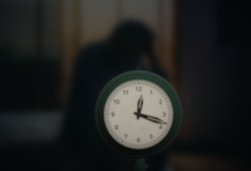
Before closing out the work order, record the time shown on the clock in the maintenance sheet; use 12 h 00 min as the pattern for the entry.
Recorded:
12 h 18 min
